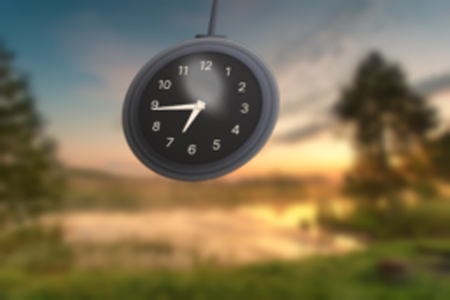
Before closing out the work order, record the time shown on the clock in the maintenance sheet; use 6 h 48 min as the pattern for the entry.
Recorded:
6 h 44 min
